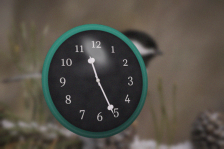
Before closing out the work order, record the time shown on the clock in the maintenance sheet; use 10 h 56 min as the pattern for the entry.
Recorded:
11 h 26 min
